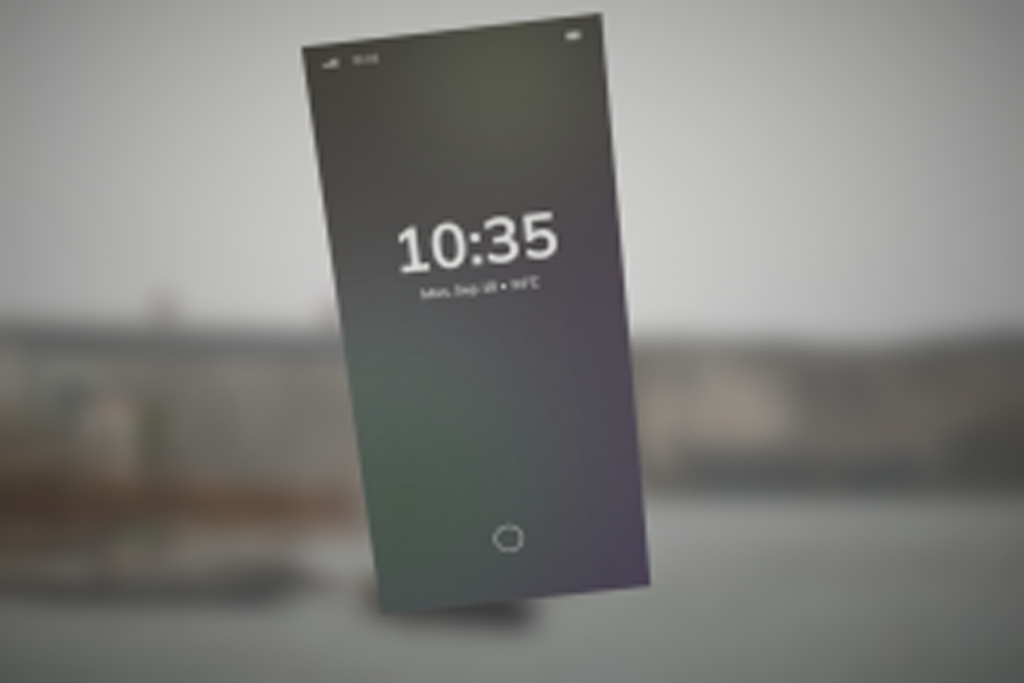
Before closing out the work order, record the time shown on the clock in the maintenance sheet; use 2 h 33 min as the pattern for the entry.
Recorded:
10 h 35 min
